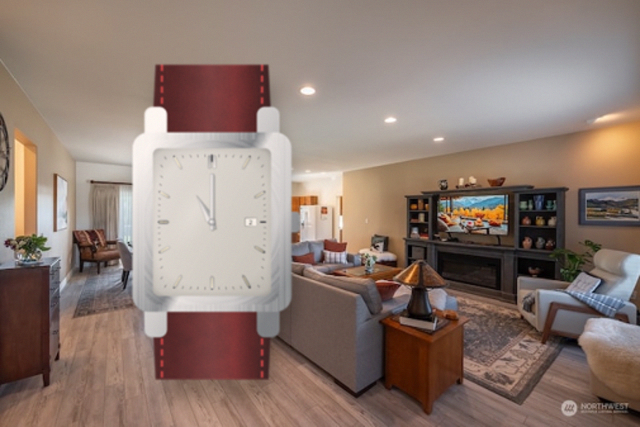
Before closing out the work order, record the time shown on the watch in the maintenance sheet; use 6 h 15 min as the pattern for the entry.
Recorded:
11 h 00 min
